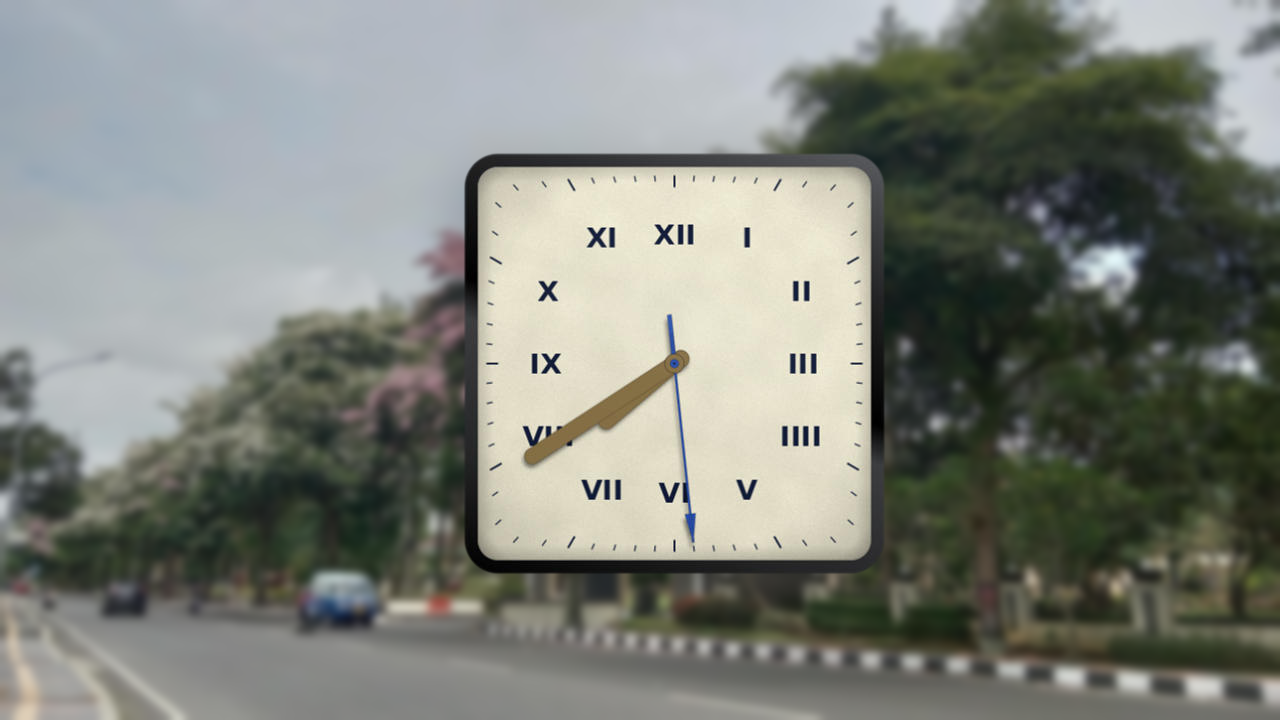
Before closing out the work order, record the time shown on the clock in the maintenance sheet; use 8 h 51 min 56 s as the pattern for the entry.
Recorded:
7 h 39 min 29 s
